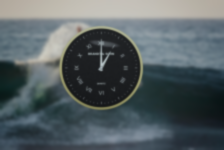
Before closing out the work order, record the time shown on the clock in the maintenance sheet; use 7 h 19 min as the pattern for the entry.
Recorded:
1 h 00 min
